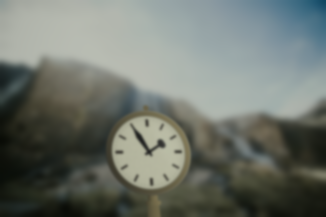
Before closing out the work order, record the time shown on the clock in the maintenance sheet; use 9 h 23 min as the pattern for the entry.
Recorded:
1 h 55 min
